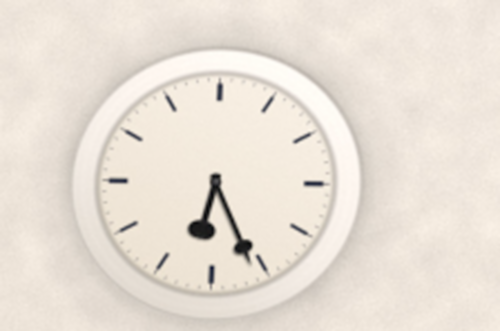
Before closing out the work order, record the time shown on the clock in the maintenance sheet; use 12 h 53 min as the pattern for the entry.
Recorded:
6 h 26 min
